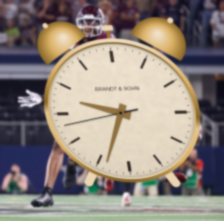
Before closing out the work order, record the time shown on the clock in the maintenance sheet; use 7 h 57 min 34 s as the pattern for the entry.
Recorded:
9 h 33 min 43 s
